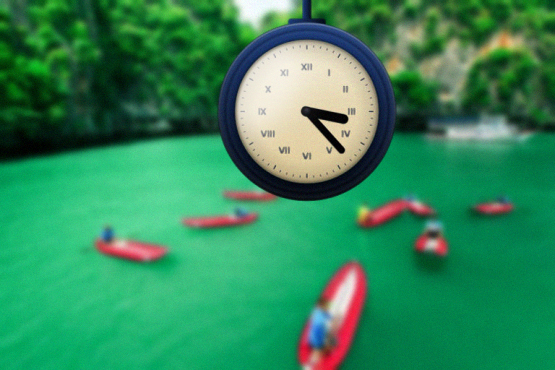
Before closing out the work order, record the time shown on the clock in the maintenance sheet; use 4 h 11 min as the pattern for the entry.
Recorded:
3 h 23 min
